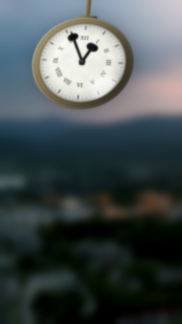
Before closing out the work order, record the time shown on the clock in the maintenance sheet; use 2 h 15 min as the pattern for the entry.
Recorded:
12 h 56 min
